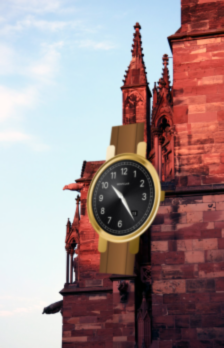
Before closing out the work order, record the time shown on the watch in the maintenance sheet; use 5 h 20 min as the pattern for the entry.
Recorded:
10 h 24 min
